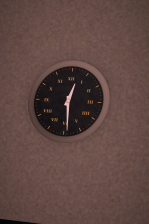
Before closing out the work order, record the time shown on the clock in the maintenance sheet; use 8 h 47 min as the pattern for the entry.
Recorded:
12 h 29 min
